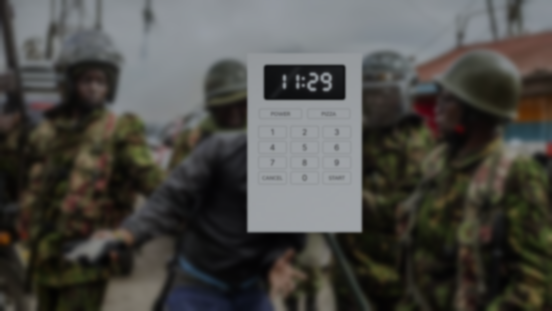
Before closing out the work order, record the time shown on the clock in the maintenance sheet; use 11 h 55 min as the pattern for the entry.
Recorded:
11 h 29 min
